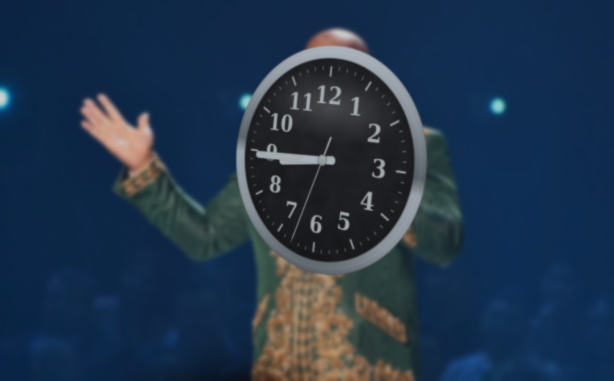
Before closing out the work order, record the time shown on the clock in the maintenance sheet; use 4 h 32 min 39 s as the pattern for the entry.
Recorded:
8 h 44 min 33 s
